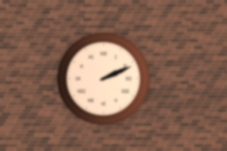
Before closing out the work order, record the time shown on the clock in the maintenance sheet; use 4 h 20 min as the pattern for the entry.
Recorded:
2 h 11 min
